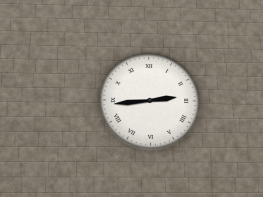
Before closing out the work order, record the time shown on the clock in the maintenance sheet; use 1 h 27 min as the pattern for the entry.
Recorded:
2 h 44 min
